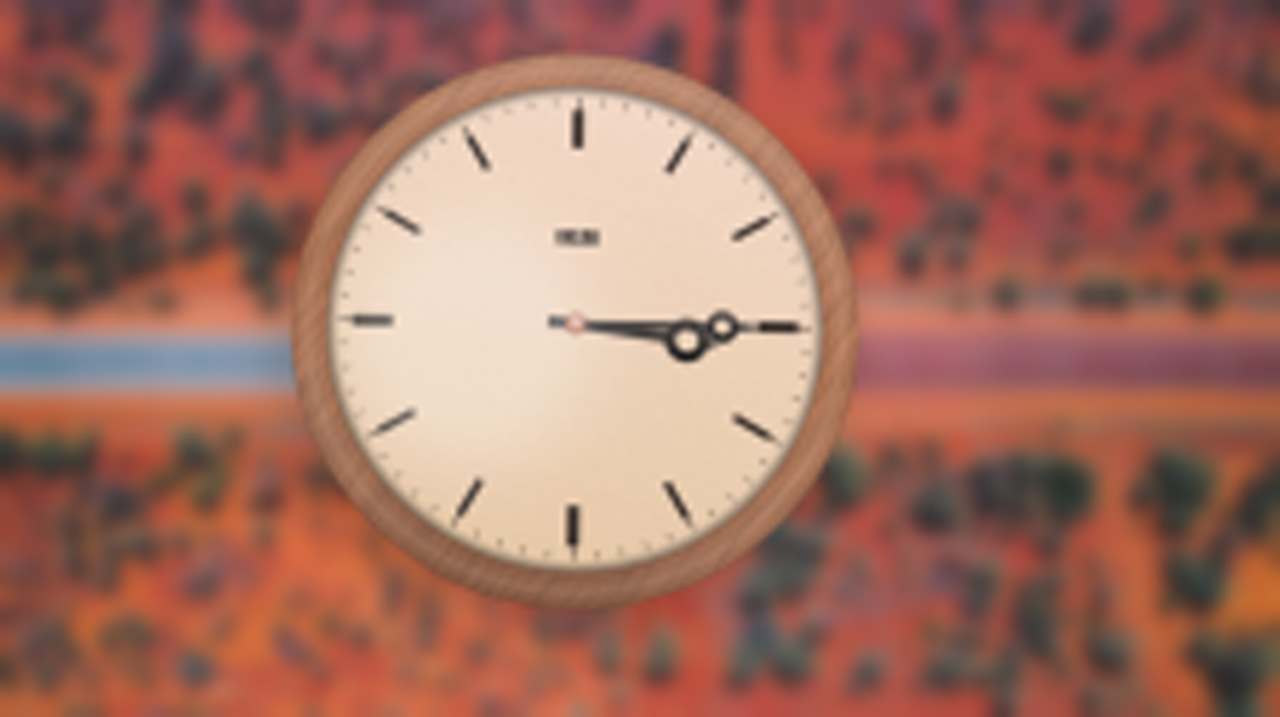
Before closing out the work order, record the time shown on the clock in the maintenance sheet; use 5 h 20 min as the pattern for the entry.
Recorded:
3 h 15 min
